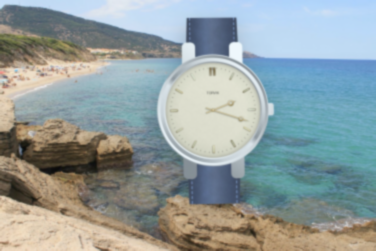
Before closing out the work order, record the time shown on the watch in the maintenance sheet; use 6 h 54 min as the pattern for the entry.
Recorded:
2 h 18 min
